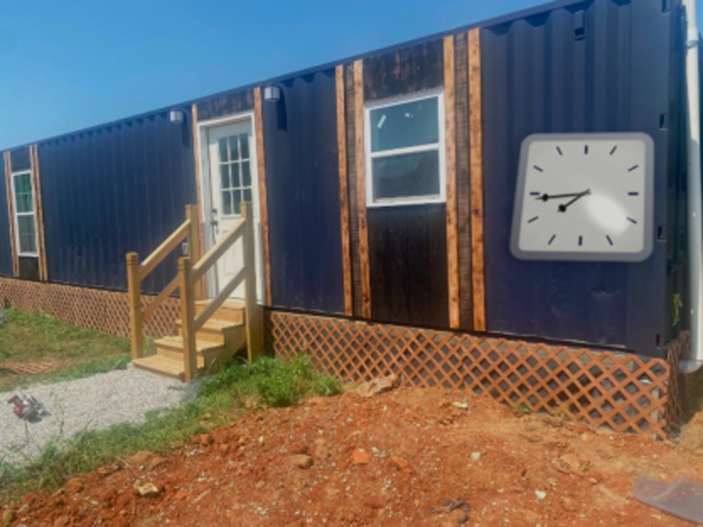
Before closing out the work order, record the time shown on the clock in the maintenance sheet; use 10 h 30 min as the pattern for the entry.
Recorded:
7 h 44 min
